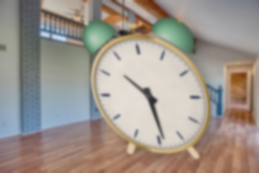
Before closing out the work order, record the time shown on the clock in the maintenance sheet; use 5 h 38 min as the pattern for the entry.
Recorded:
10 h 29 min
